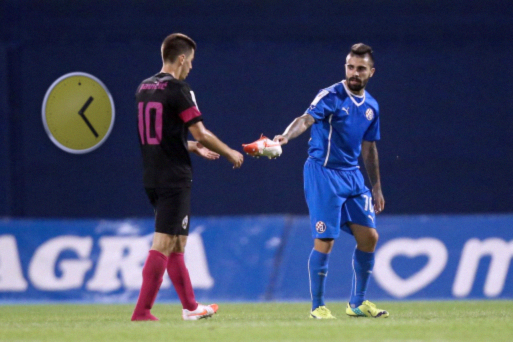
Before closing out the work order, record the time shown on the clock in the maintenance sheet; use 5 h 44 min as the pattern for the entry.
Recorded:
1 h 24 min
